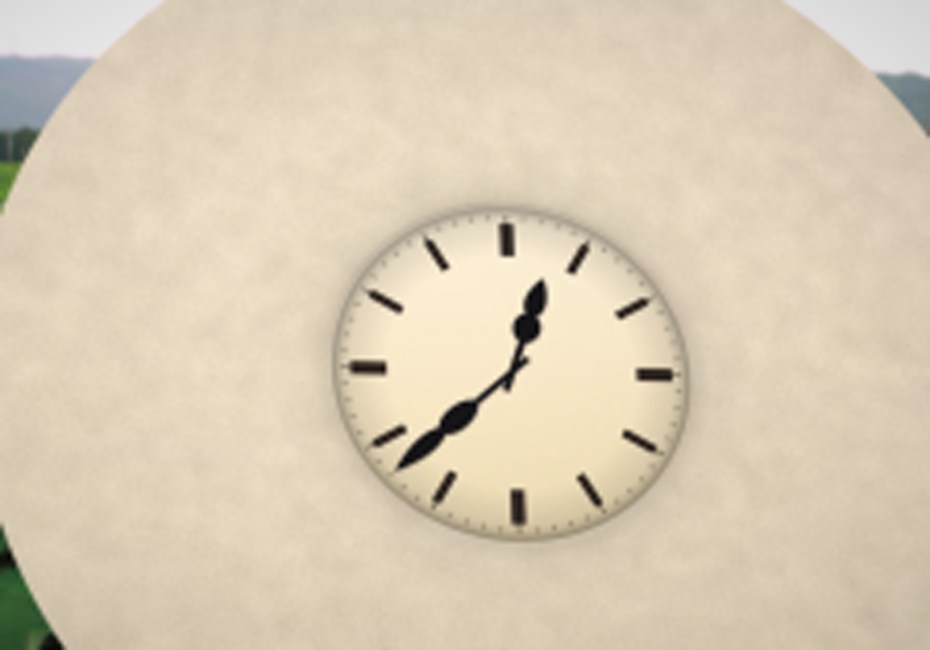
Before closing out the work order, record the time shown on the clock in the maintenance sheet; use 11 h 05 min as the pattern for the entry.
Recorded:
12 h 38 min
